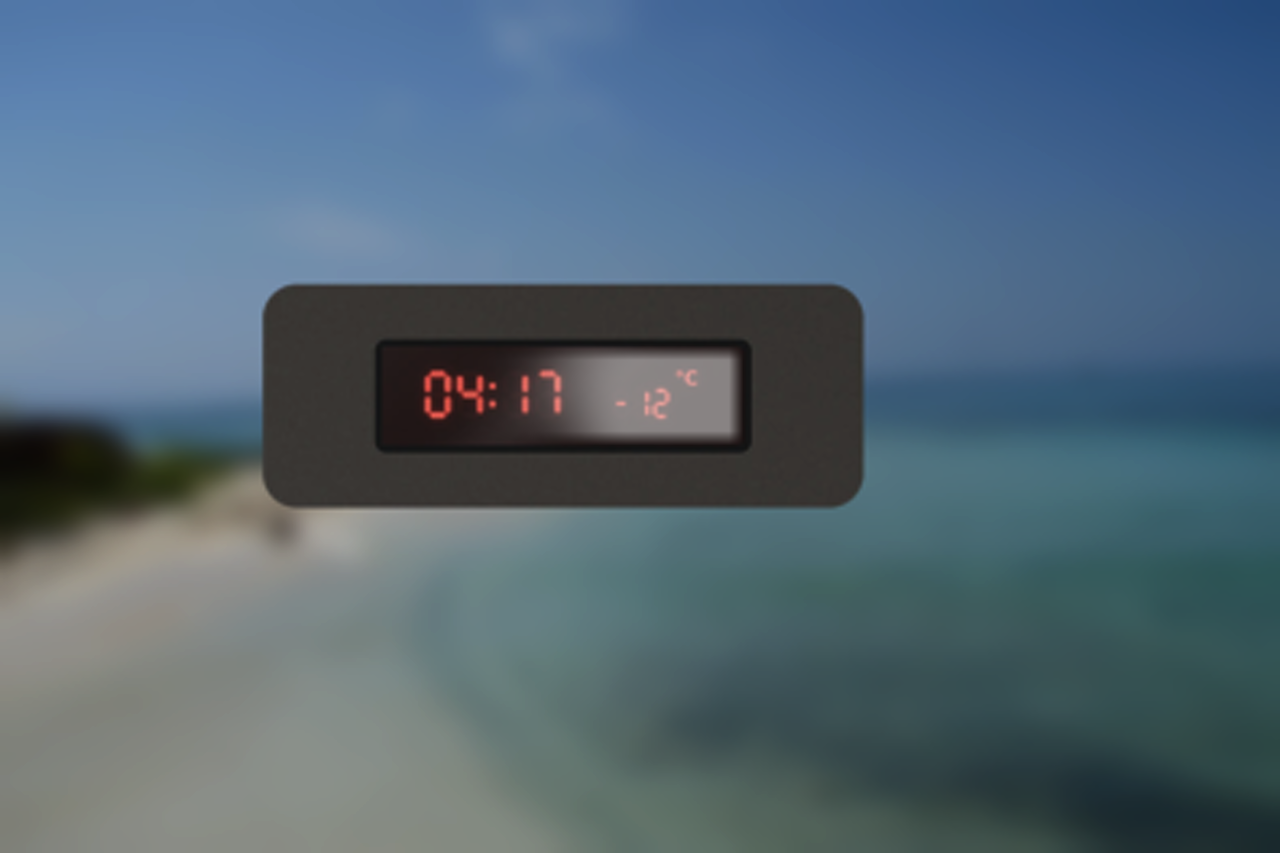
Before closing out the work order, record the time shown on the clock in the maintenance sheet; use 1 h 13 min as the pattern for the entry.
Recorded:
4 h 17 min
